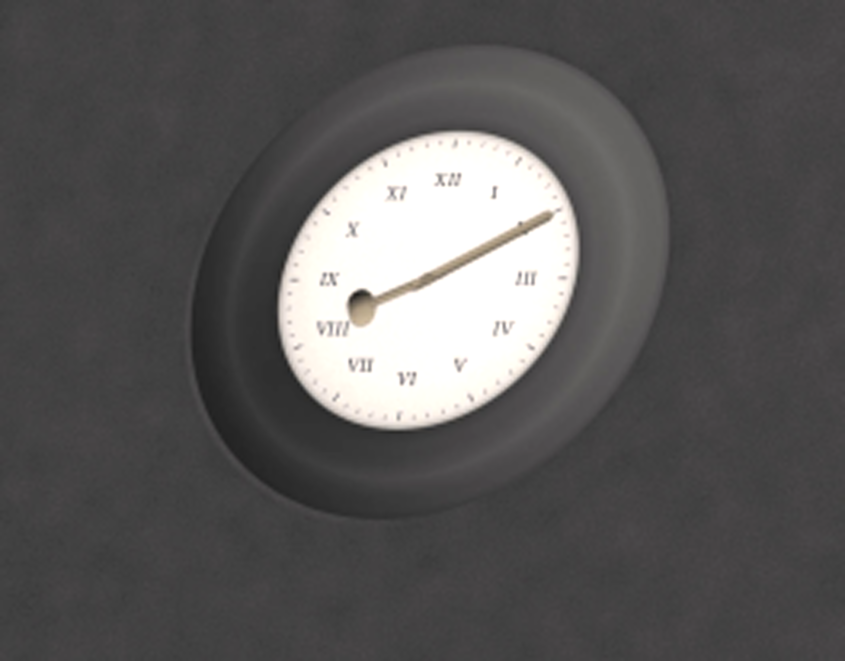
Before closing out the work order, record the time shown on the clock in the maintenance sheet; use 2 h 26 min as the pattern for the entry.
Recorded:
8 h 10 min
